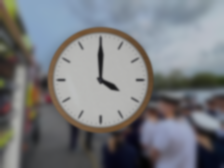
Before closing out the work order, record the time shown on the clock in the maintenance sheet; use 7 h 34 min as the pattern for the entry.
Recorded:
4 h 00 min
